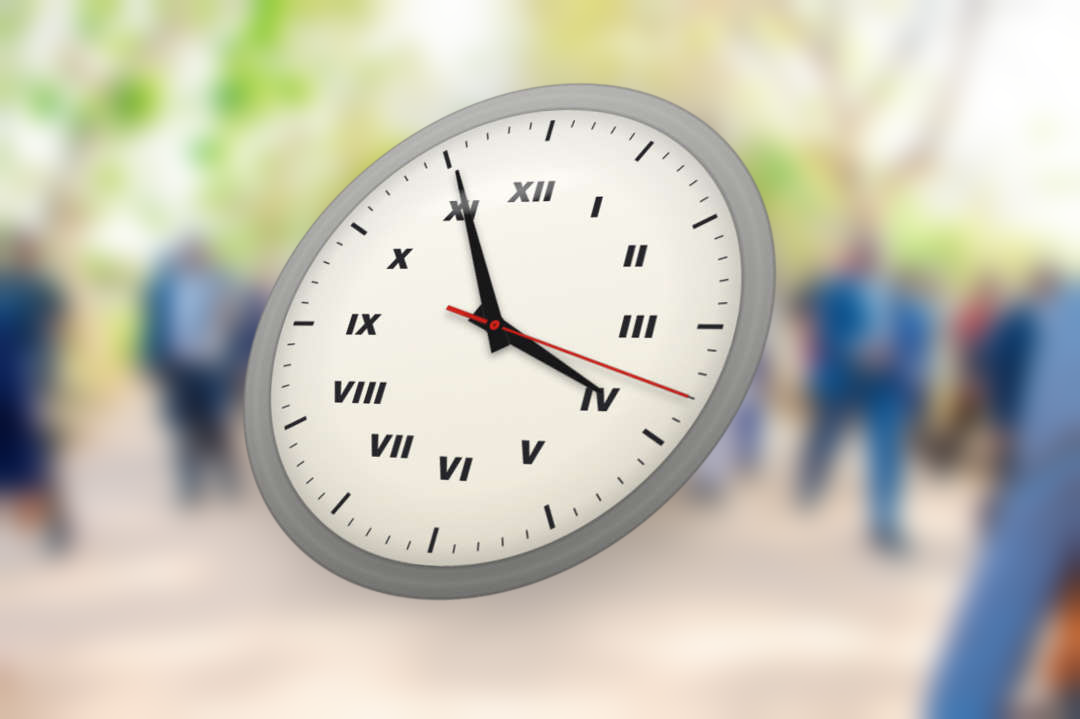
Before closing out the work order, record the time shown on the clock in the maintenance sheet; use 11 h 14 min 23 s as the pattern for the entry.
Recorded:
3 h 55 min 18 s
